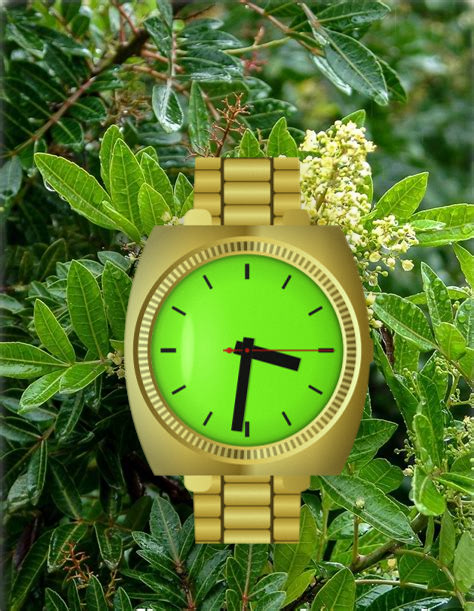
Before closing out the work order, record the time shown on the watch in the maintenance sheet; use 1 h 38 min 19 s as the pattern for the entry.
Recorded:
3 h 31 min 15 s
